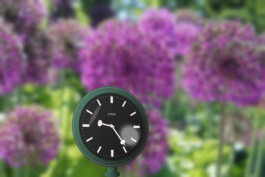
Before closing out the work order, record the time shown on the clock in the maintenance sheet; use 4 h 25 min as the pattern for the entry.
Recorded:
9 h 24 min
